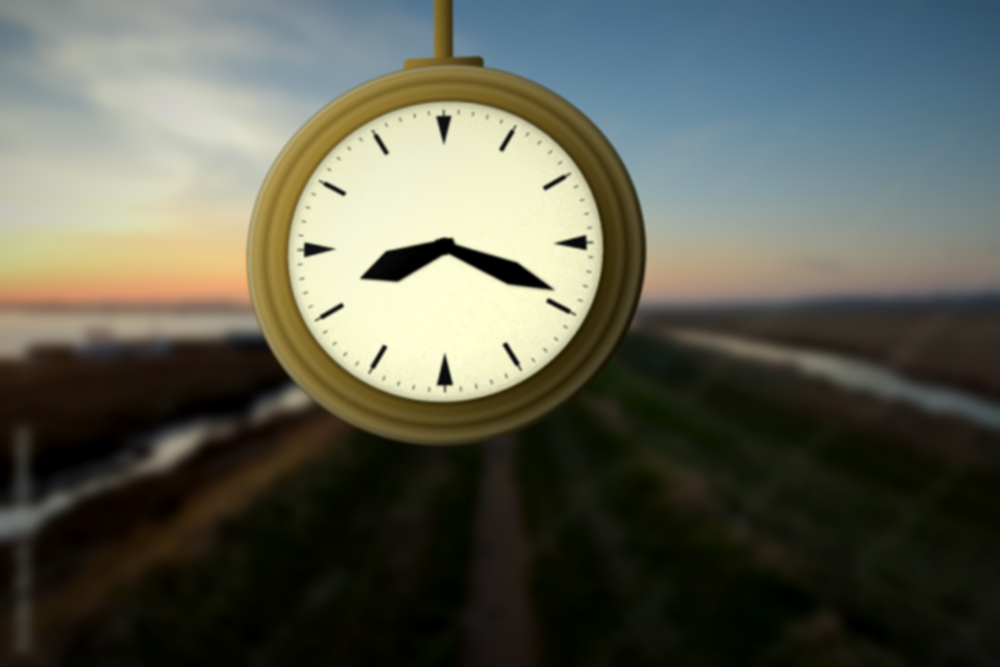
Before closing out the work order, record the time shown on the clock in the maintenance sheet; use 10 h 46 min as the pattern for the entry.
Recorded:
8 h 19 min
